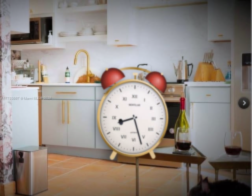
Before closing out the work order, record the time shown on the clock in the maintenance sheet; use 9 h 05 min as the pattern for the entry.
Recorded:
8 h 27 min
